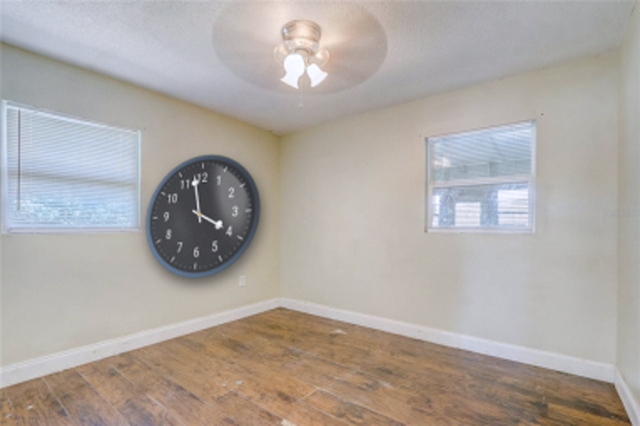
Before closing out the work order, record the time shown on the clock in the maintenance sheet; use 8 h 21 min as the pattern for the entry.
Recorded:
3 h 58 min
